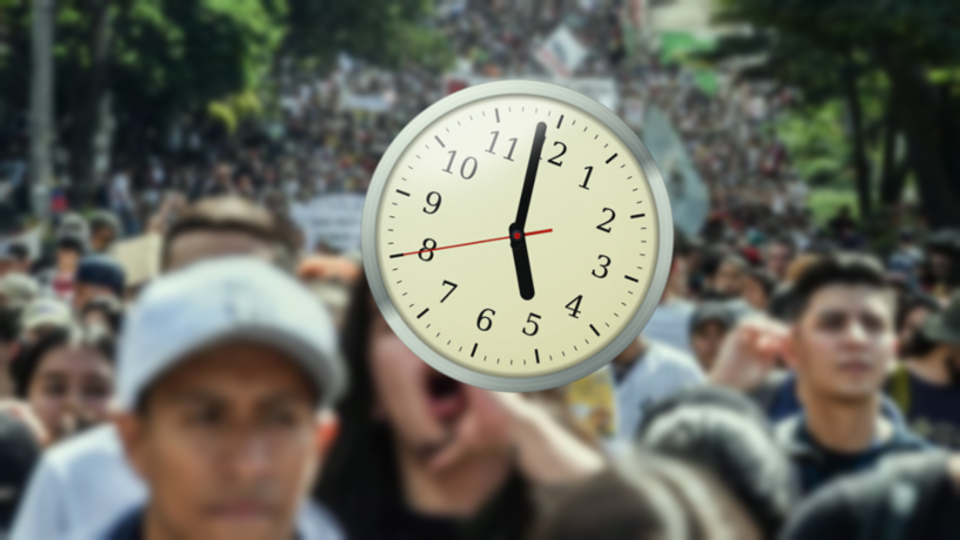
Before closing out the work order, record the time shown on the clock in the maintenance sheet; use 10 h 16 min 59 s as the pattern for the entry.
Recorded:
4 h 58 min 40 s
